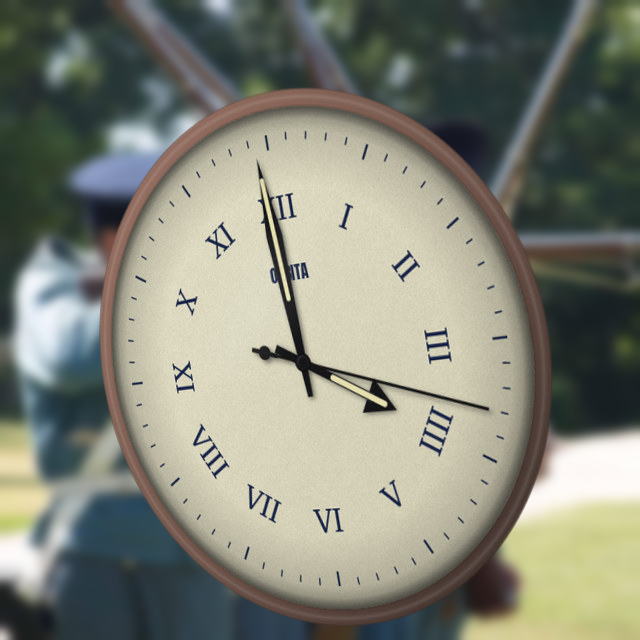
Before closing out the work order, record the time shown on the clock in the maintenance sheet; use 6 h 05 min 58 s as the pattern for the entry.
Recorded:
3 h 59 min 18 s
